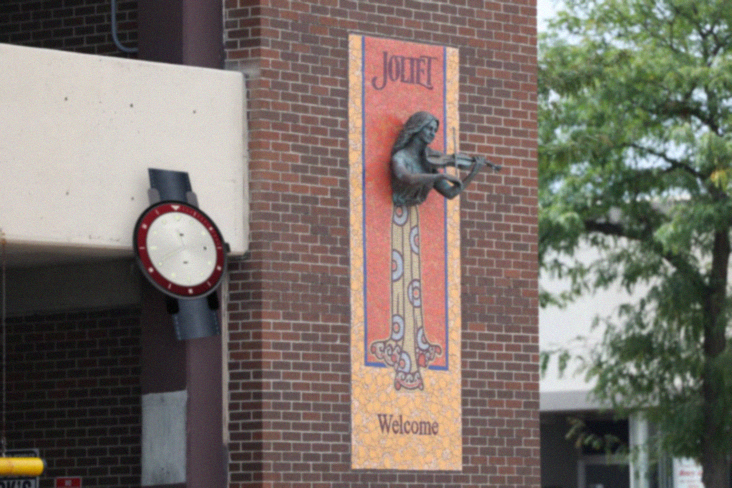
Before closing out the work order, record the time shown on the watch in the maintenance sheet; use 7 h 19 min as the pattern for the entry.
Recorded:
11 h 41 min
